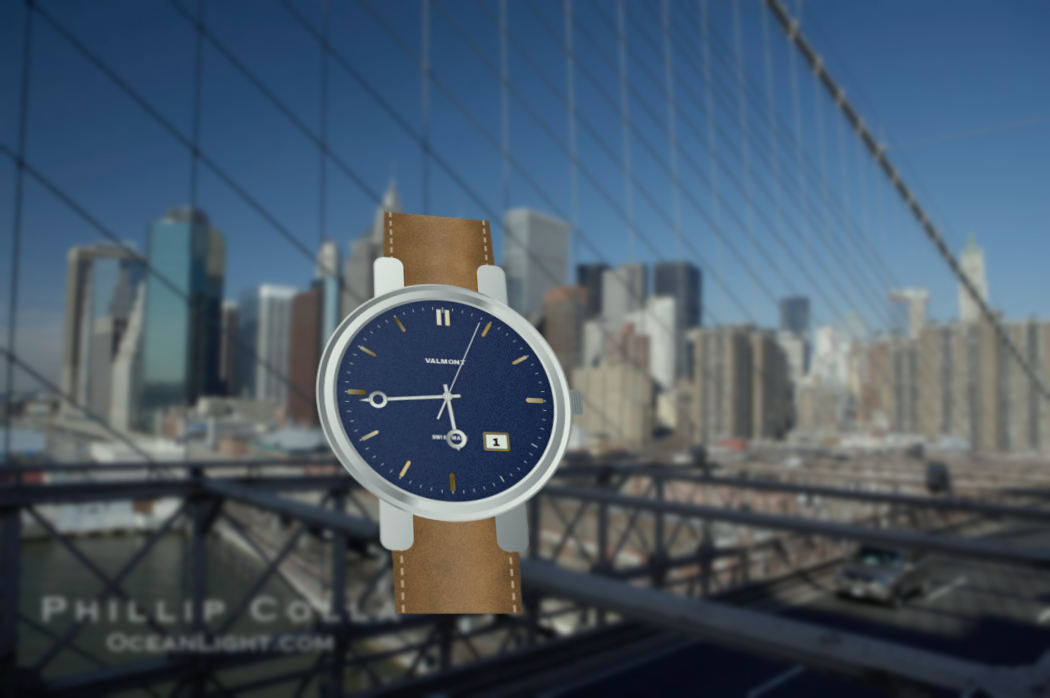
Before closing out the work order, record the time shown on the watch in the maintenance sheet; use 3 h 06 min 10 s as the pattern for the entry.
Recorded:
5 h 44 min 04 s
